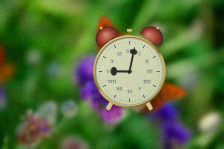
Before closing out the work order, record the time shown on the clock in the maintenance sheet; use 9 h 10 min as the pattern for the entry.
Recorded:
9 h 02 min
